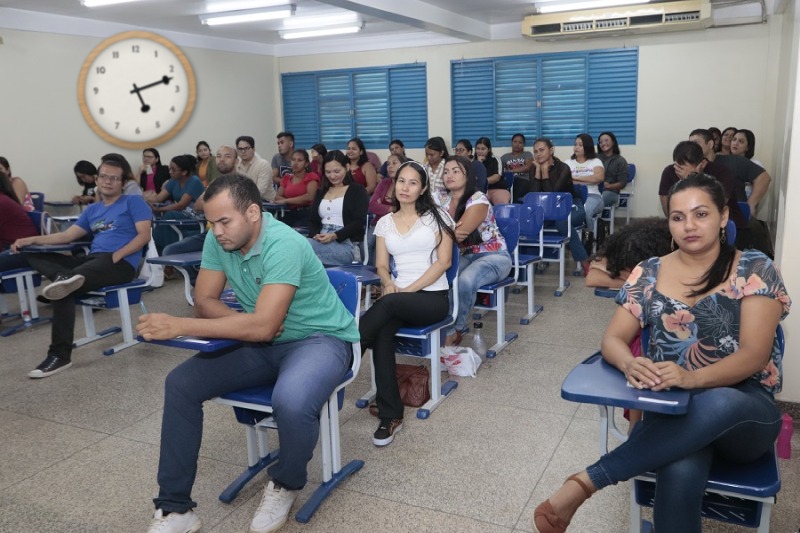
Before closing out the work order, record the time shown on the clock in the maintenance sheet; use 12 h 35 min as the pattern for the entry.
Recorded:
5 h 12 min
